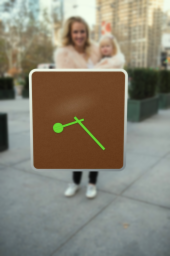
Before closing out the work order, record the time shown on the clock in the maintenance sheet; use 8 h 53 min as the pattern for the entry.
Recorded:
8 h 23 min
